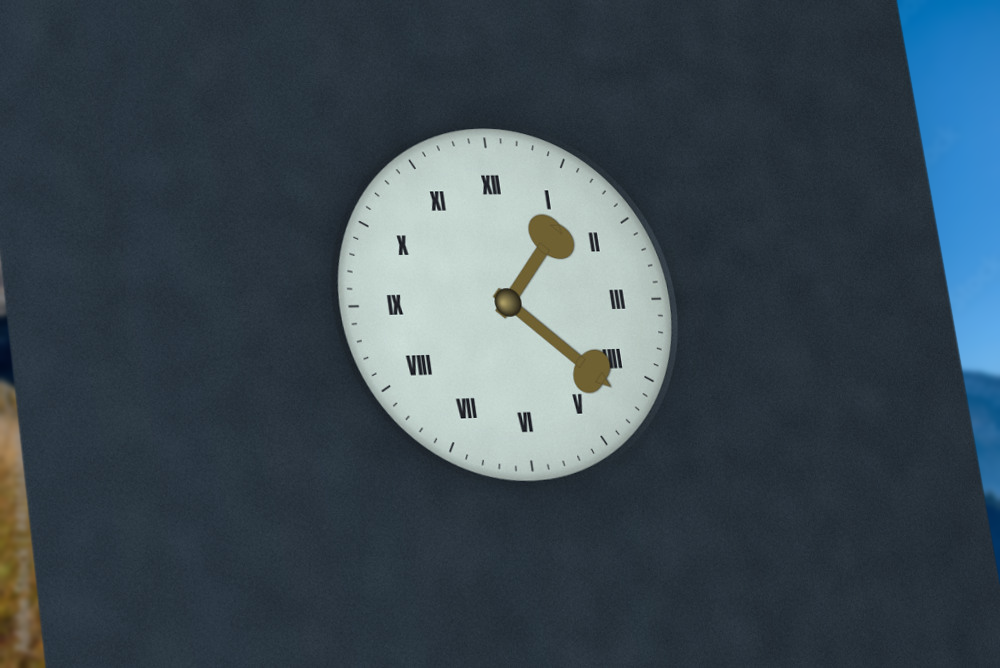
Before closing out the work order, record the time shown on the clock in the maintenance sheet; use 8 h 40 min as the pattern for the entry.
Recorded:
1 h 22 min
